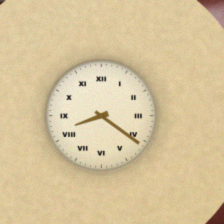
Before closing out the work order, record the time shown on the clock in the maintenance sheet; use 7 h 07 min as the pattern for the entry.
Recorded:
8 h 21 min
